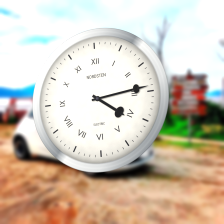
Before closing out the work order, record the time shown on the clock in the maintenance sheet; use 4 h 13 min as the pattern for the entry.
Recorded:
4 h 14 min
